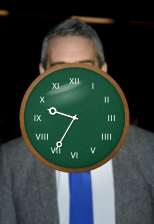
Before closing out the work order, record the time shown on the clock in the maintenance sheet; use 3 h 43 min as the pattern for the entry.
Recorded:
9 h 35 min
